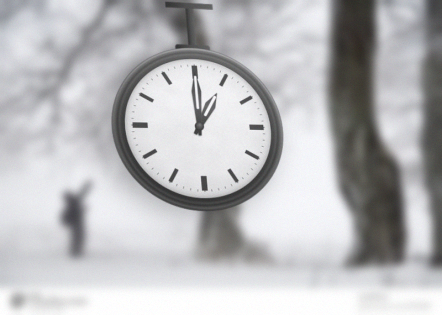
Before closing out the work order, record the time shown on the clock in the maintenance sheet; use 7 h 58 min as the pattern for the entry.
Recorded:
1 h 00 min
